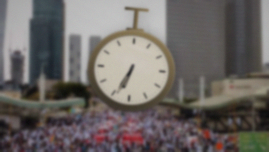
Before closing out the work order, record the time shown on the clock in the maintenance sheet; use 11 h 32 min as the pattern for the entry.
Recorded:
6 h 34 min
